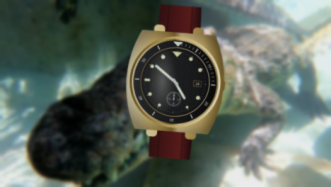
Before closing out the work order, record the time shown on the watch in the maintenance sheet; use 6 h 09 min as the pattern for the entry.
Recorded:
4 h 51 min
